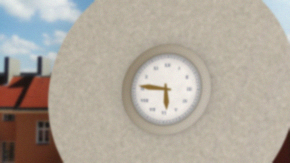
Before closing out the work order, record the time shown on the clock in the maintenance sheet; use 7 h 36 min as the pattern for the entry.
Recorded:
5 h 46 min
